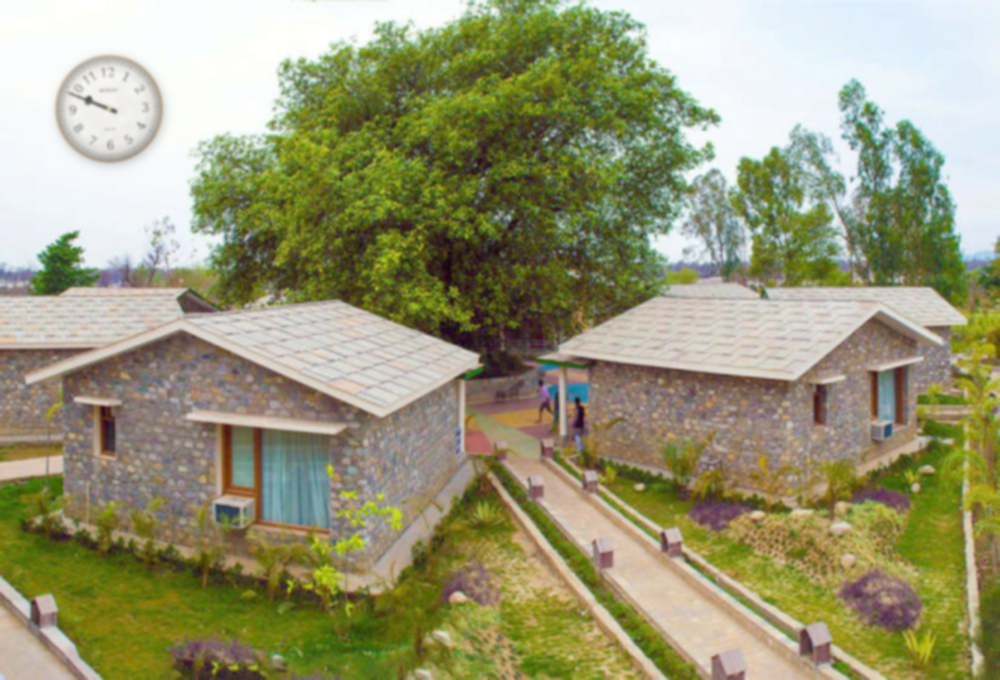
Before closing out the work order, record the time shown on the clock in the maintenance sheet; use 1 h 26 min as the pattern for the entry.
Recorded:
9 h 49 min
